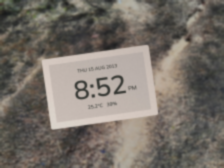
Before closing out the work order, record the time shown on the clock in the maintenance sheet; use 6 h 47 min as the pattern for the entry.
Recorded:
8 h 52 min
